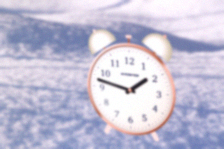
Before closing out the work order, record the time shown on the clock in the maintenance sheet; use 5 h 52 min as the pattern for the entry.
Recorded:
1 h 47 min
